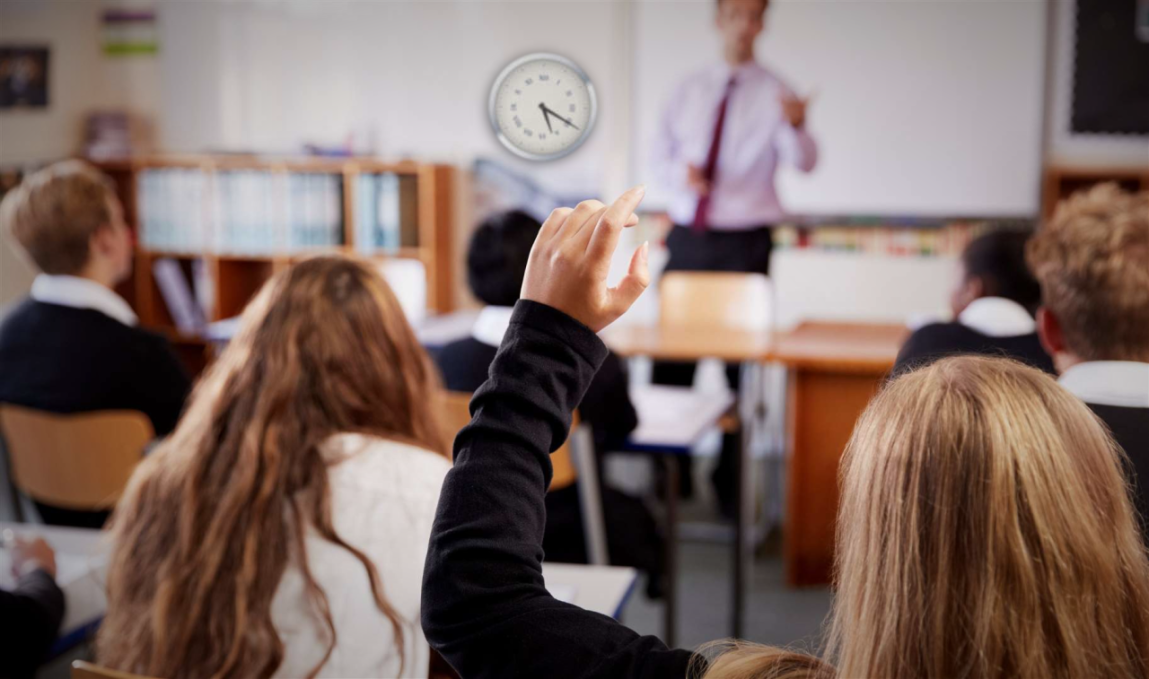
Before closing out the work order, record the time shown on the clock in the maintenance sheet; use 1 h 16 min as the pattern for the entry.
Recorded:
5 h 20 min
